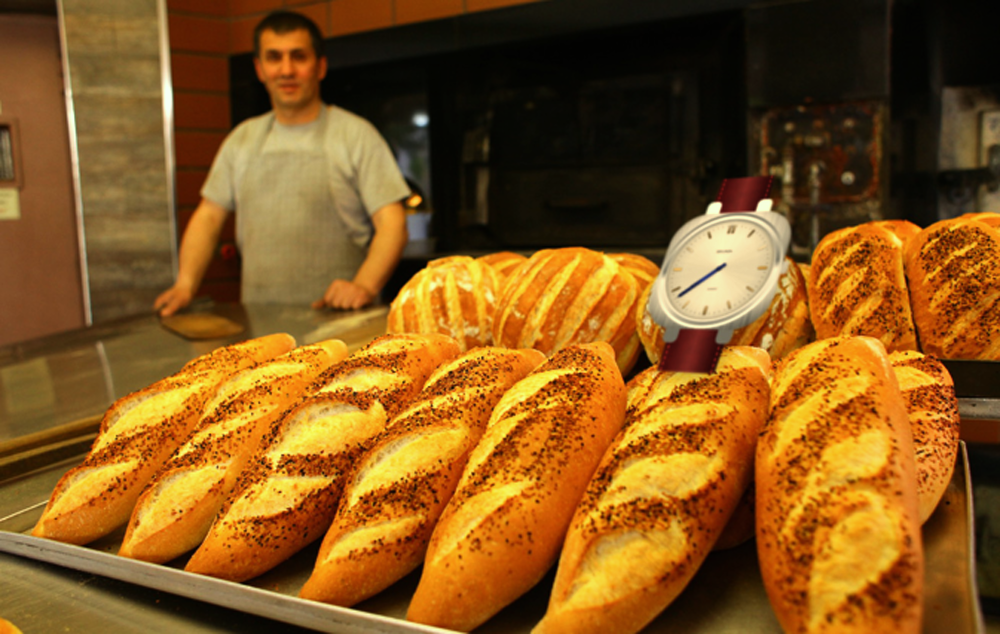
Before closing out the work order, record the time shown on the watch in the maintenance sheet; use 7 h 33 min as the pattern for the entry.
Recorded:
7 h 38 min
